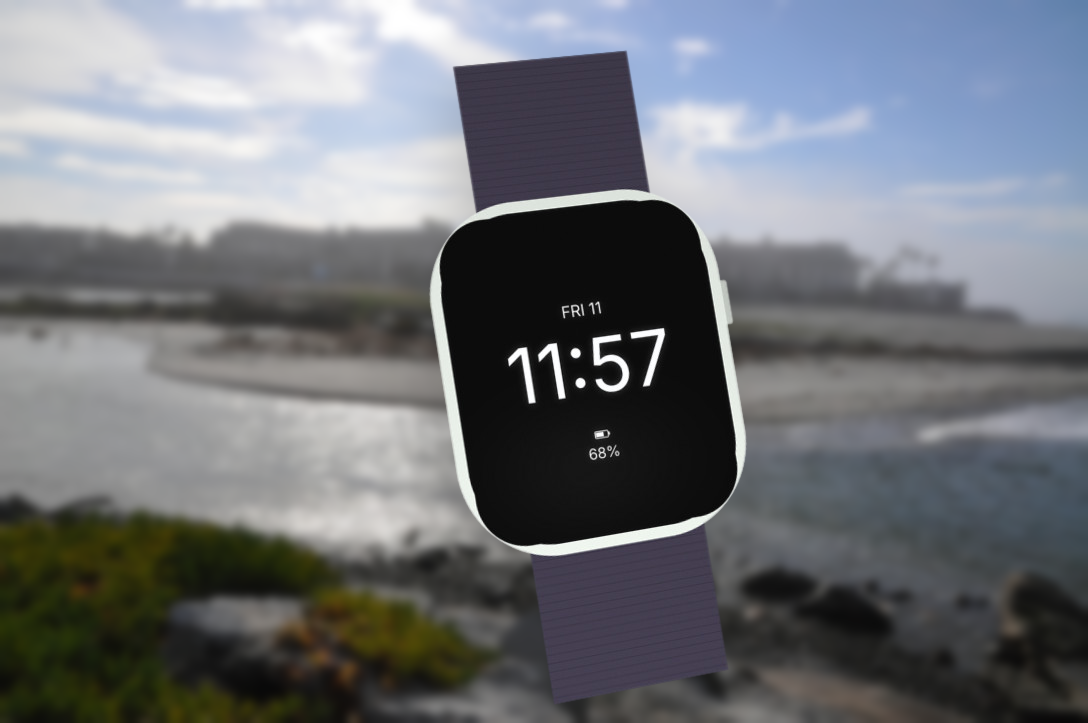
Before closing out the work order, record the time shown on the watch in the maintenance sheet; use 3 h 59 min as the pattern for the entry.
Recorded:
11 h 57 min
